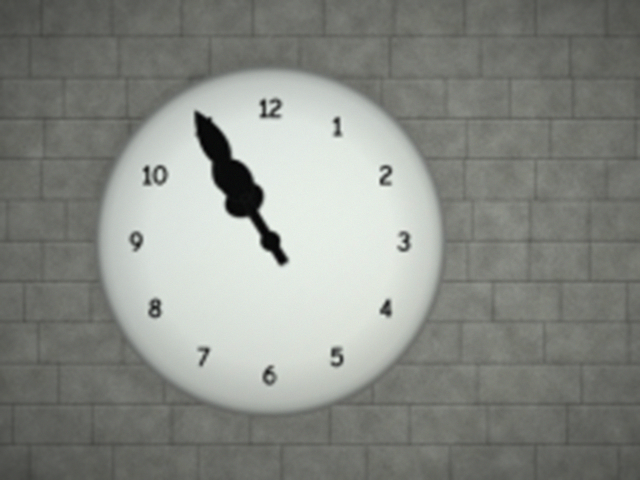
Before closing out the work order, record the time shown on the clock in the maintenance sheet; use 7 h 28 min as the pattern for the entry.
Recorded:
10 h 55 min
